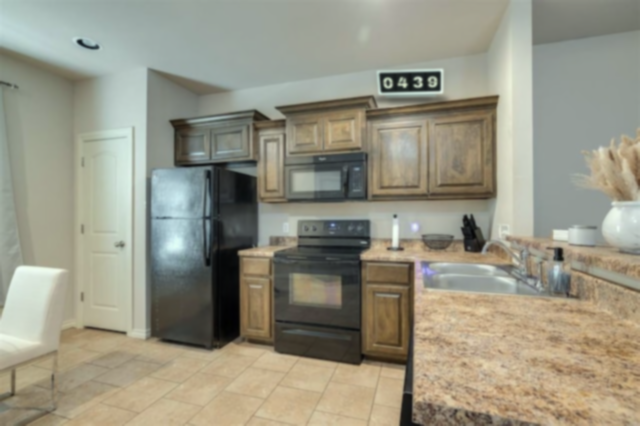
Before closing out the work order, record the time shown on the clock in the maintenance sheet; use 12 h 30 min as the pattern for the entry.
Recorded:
4 h 39 min
